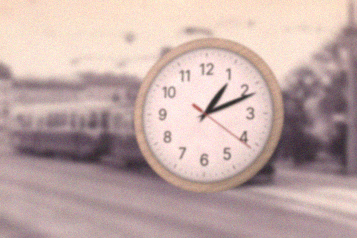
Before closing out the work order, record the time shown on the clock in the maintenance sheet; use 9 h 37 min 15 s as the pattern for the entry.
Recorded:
1 h 11 min 21 s
